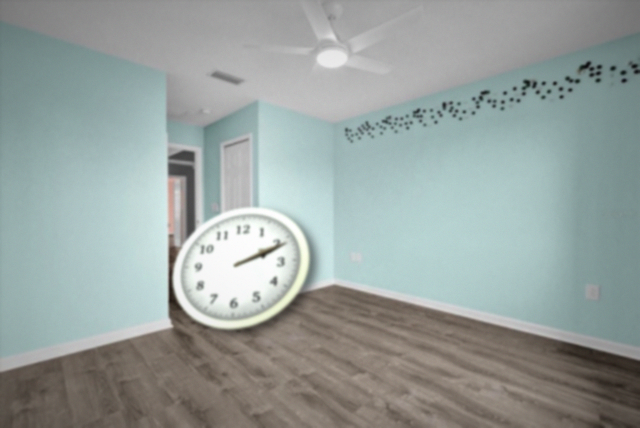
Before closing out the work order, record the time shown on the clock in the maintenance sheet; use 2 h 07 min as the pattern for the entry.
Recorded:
2 h 11 min
